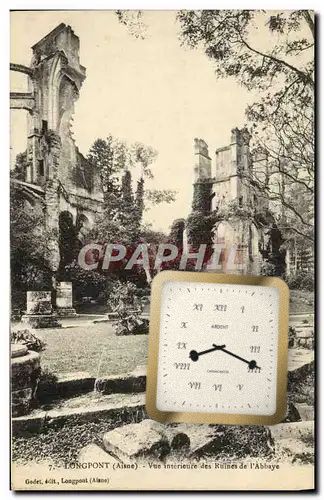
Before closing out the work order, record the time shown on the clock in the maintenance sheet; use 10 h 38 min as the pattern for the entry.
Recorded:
8 h 19 min
